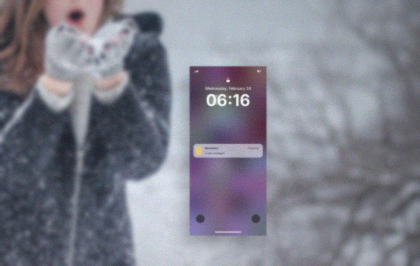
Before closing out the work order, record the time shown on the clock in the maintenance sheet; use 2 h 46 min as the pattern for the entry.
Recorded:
6 h 16 min
